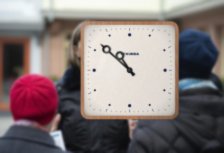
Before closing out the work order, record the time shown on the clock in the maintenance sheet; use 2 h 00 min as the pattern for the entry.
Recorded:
10 h 52 min
